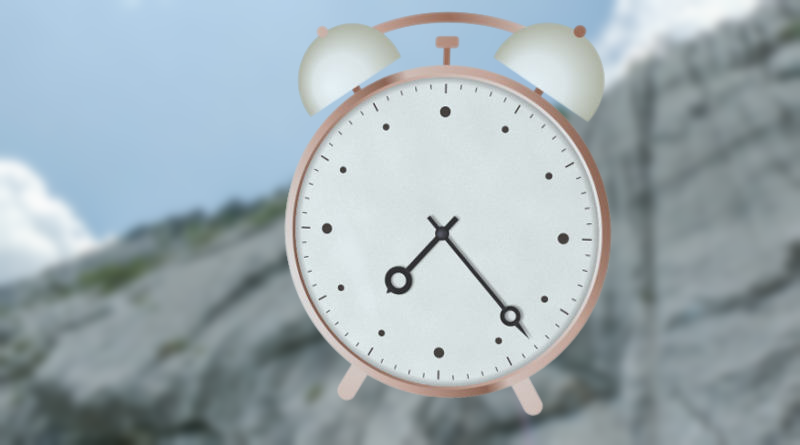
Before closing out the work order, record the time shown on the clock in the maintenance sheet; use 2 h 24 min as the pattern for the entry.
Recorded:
7 h 23 min
